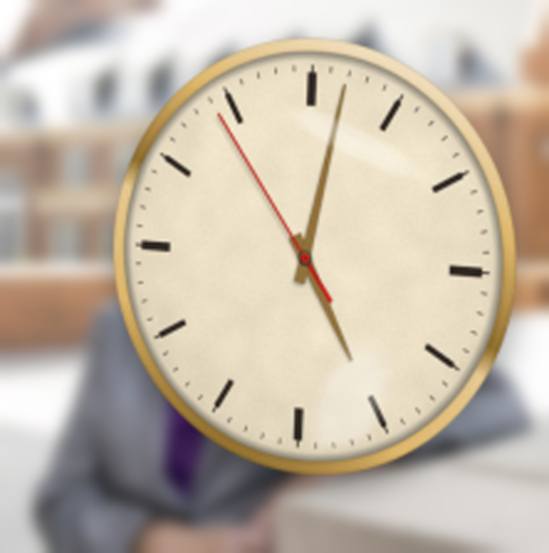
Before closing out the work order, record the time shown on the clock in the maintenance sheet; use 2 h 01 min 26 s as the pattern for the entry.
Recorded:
5 h 01 min 54 s
